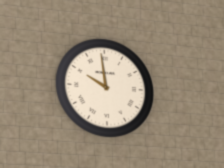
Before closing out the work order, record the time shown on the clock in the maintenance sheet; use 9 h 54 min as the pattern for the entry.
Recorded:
9 h 59 min
